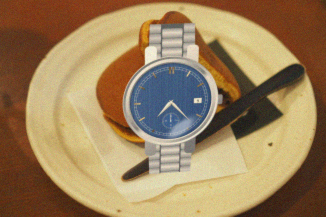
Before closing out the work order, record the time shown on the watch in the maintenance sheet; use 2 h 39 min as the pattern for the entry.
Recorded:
7 h 23 min
